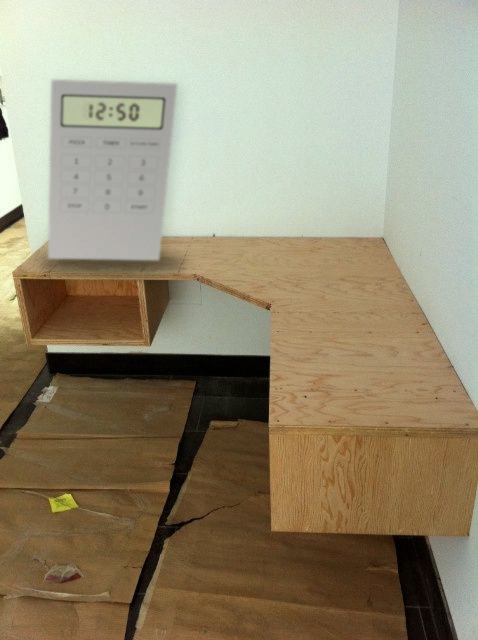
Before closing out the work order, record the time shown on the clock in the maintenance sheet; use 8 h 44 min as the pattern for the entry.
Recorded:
12 h 50 min
